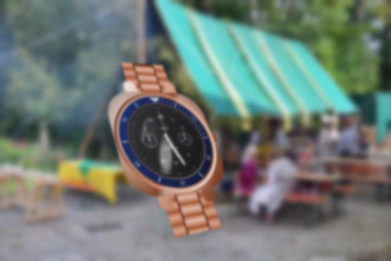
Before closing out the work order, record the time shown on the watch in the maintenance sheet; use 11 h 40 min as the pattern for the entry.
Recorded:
5 h 27 min
